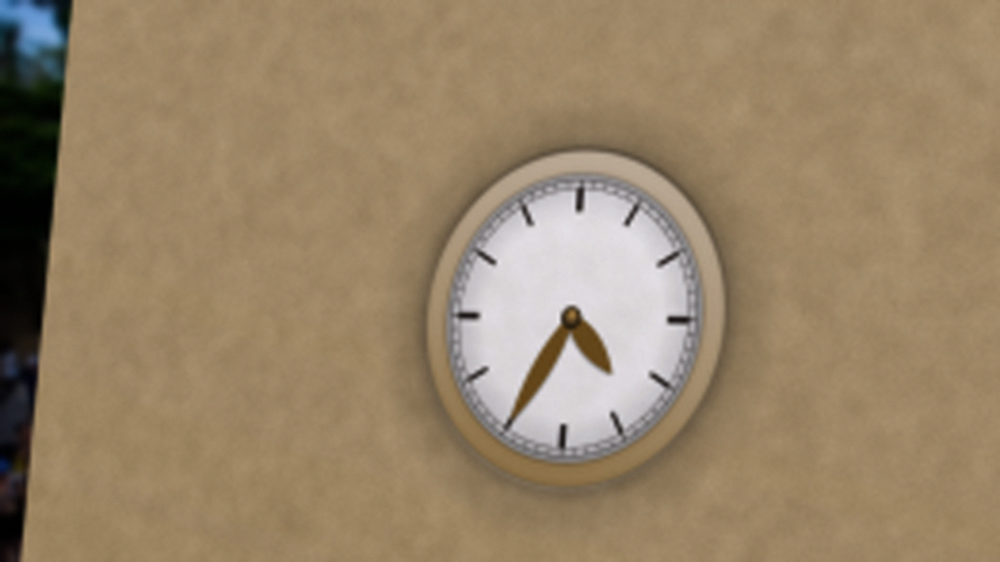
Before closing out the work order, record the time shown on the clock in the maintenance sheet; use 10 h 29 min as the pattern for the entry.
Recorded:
4 h 35 min
